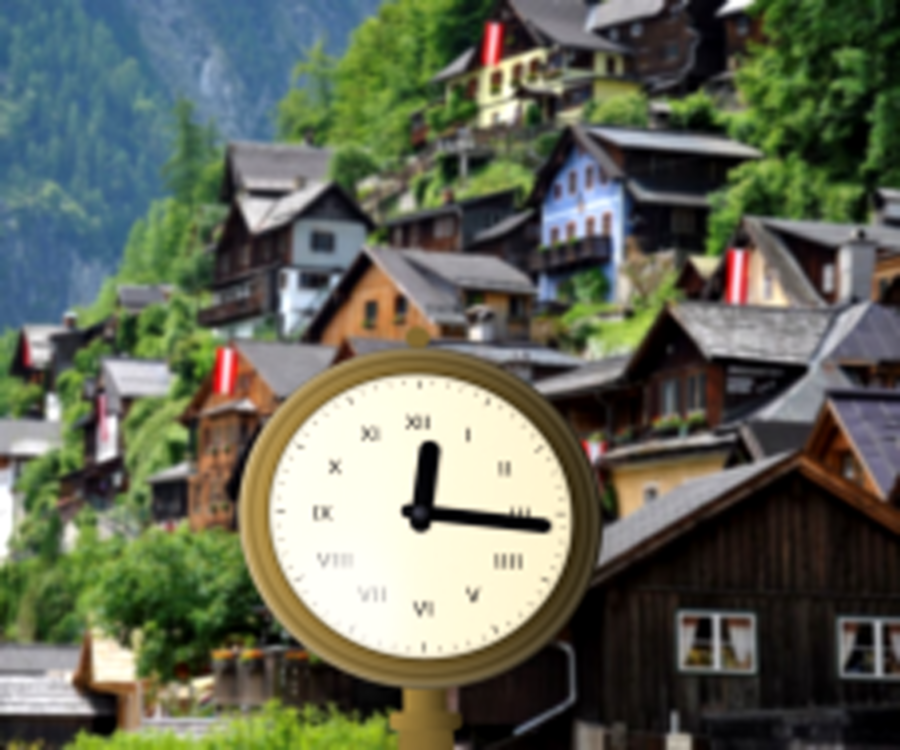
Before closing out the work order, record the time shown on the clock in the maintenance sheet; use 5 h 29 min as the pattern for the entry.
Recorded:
12 h 16 min
